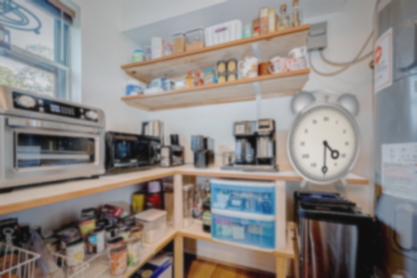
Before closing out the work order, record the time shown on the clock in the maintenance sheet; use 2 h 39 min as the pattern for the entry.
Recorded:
4 h 30 min
